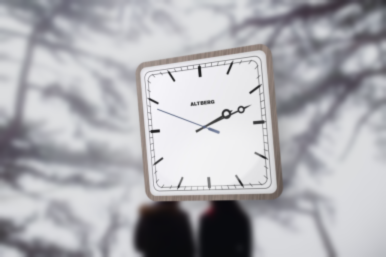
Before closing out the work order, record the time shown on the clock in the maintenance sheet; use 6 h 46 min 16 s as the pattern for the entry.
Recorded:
2 h 11 min 49 s
